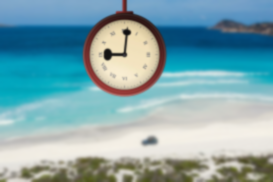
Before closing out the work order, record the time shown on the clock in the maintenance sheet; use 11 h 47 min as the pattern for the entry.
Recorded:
9 h 01 min
